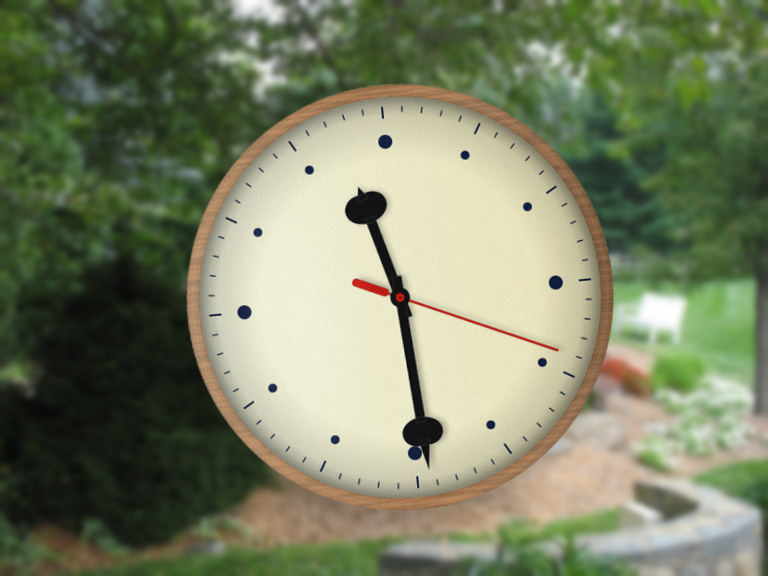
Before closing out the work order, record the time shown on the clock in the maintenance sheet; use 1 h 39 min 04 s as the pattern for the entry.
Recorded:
11 h 29 min 19 s
